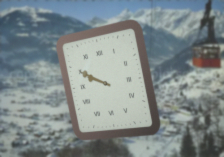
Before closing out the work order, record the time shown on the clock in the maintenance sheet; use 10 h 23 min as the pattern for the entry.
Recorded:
9 h 50 min
